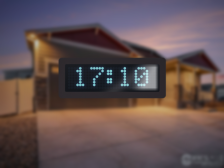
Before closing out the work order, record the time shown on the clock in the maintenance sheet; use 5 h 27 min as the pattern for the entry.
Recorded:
17 h 10 min
